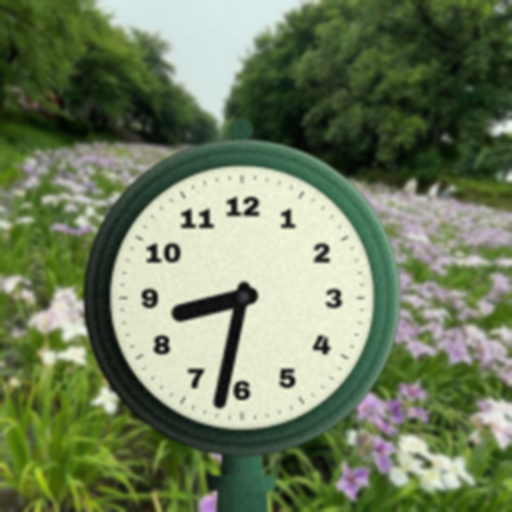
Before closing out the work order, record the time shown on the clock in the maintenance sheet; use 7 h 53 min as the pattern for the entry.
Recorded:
8 h 32 min
